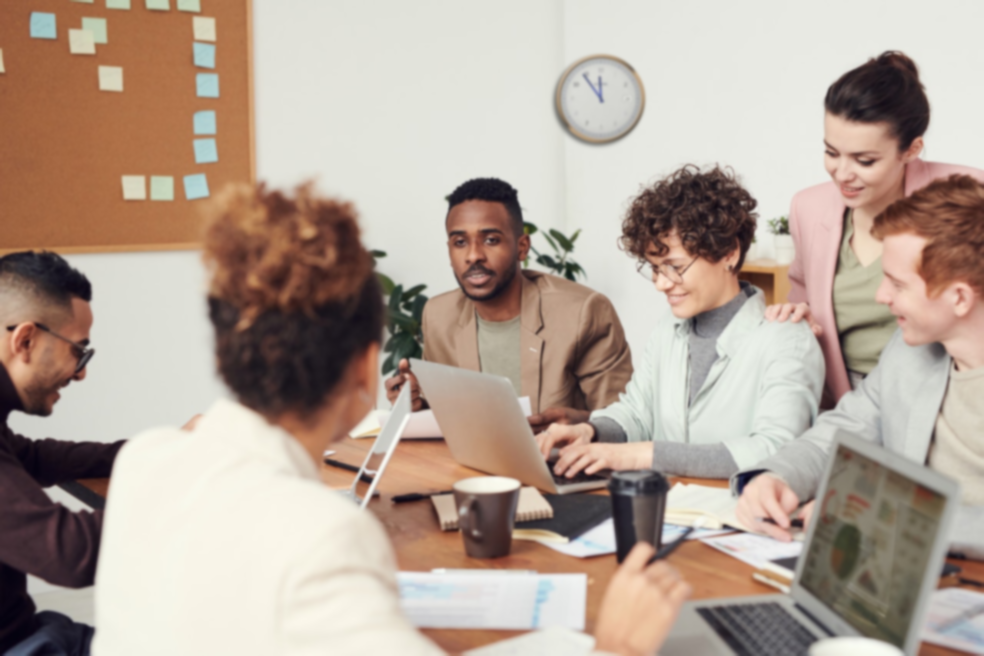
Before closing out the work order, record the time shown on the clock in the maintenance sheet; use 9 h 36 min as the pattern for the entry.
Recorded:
11 h 54 min
